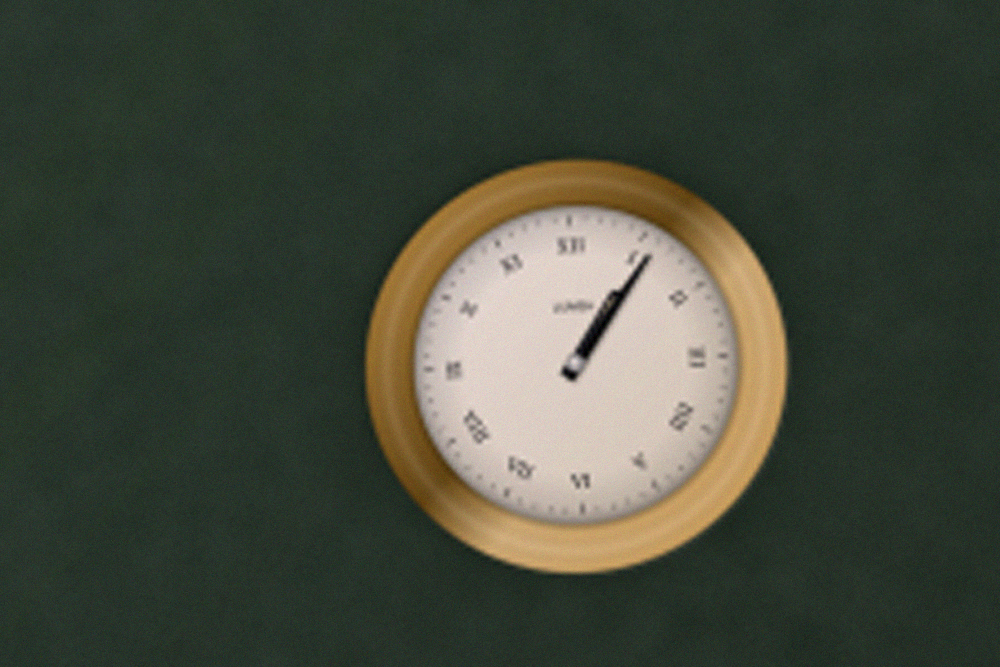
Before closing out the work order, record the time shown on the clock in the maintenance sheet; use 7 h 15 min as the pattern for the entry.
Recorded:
1 h 06 min
